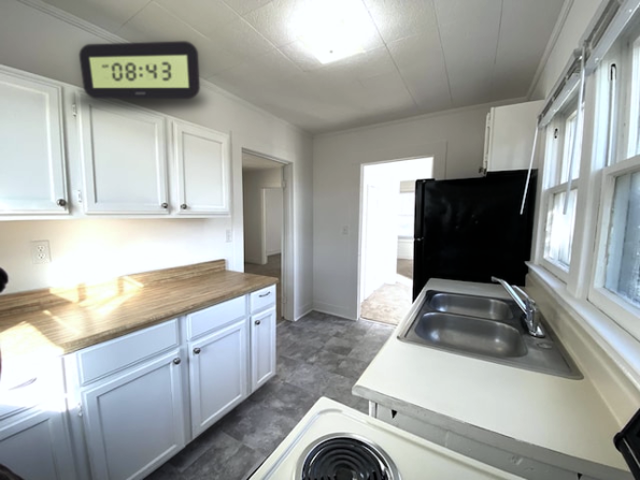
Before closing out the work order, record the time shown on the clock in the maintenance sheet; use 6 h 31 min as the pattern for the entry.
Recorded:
8 h 43 min
